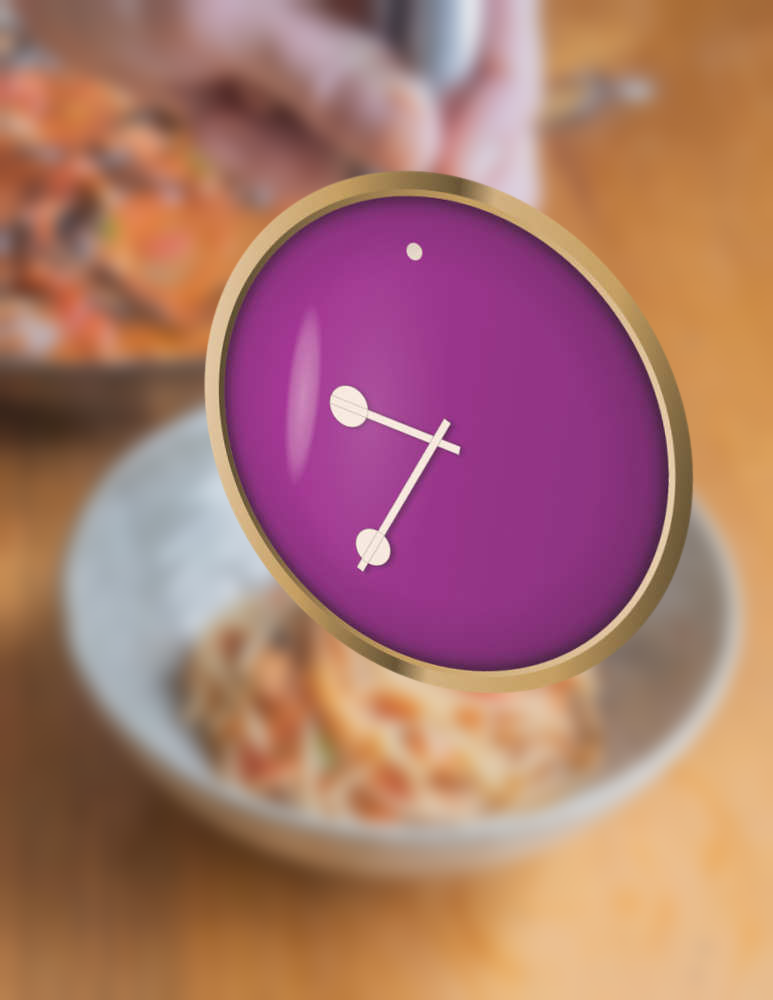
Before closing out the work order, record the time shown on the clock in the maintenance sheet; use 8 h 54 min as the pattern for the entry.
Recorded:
9 h 36 min
